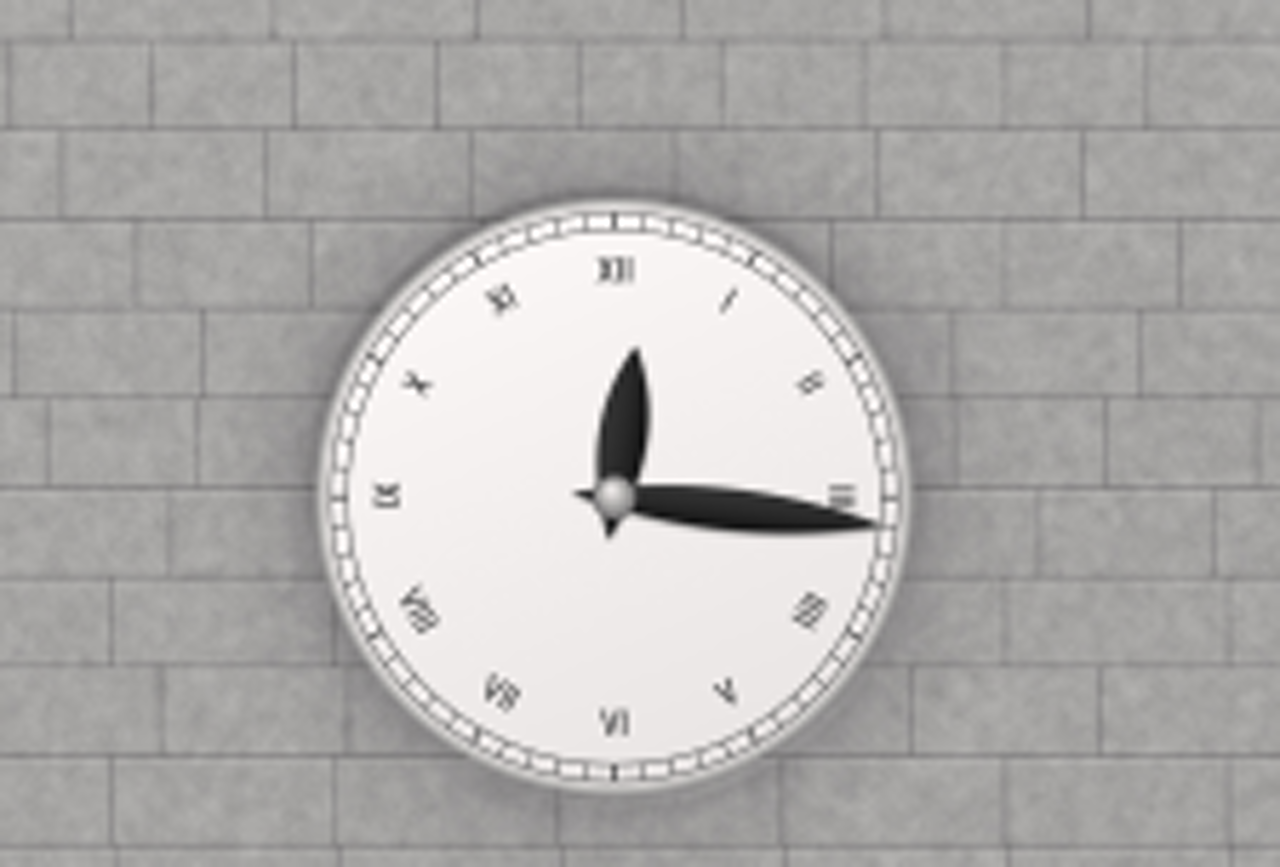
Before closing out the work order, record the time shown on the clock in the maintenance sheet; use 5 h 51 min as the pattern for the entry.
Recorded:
12 h 16 min
